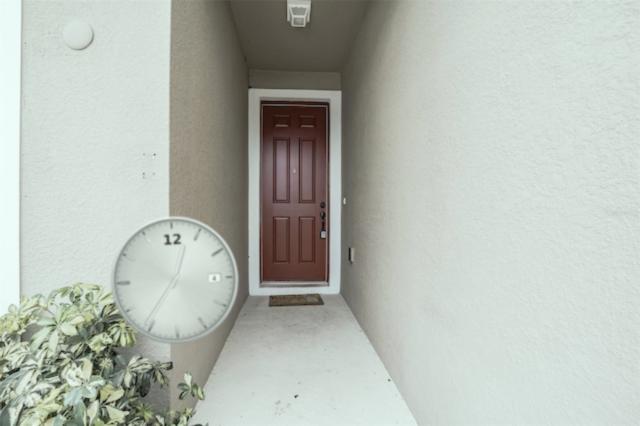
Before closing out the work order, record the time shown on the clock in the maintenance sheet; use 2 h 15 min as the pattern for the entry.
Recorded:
12 h 36 min
